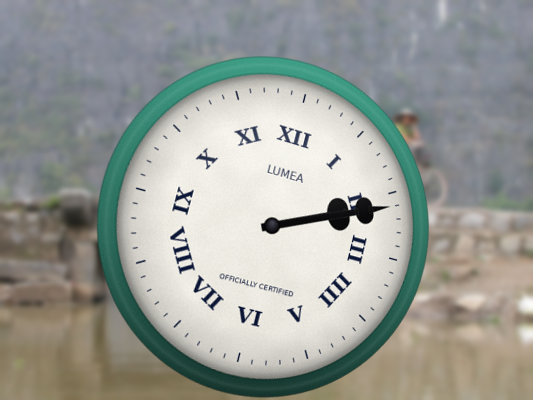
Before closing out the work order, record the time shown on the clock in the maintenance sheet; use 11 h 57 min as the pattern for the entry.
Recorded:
2 h 11 min
